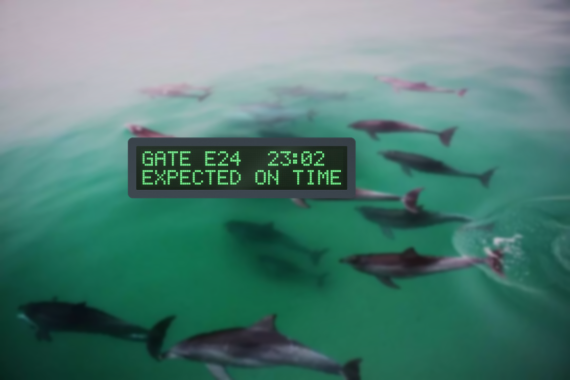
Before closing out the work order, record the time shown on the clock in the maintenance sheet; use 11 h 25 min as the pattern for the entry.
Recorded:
23 h 02 min
